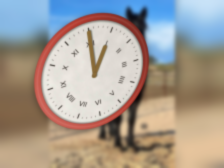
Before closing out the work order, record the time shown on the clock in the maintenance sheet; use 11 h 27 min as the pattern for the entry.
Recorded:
1 h 00 min
